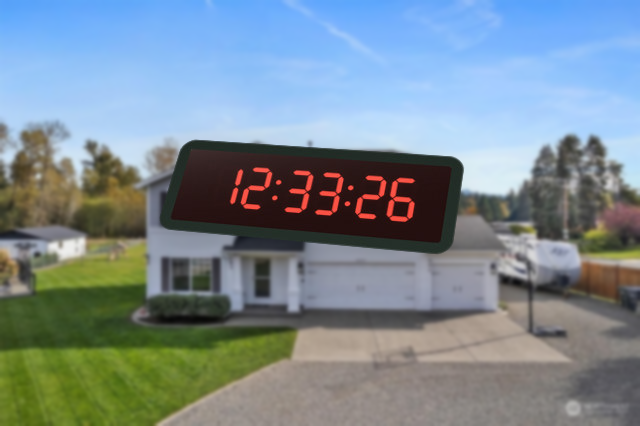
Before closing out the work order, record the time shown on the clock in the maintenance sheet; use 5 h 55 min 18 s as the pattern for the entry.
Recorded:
12 h 33 min 26 s
